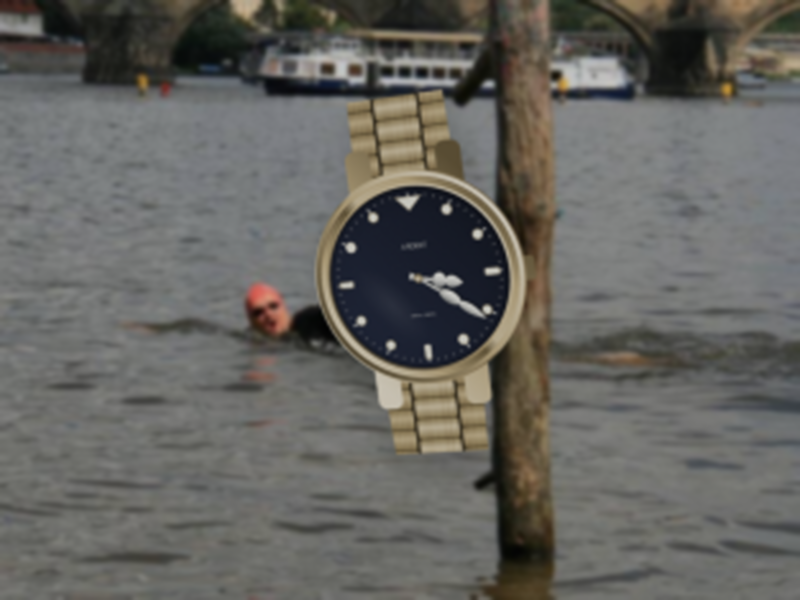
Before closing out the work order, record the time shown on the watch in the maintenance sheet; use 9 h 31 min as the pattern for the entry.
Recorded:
3 h 21 min
